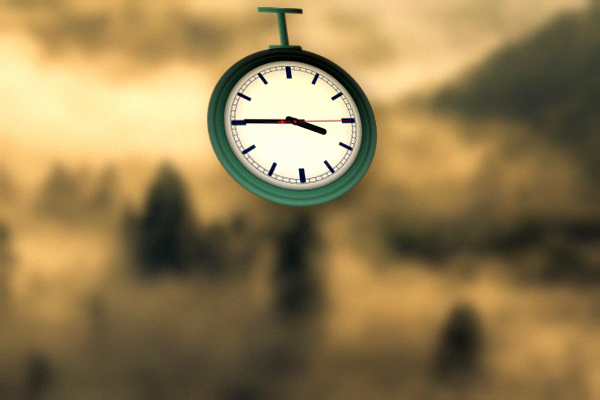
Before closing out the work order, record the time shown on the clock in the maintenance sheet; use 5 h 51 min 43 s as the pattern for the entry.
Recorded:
3 h 45 min 15 s
